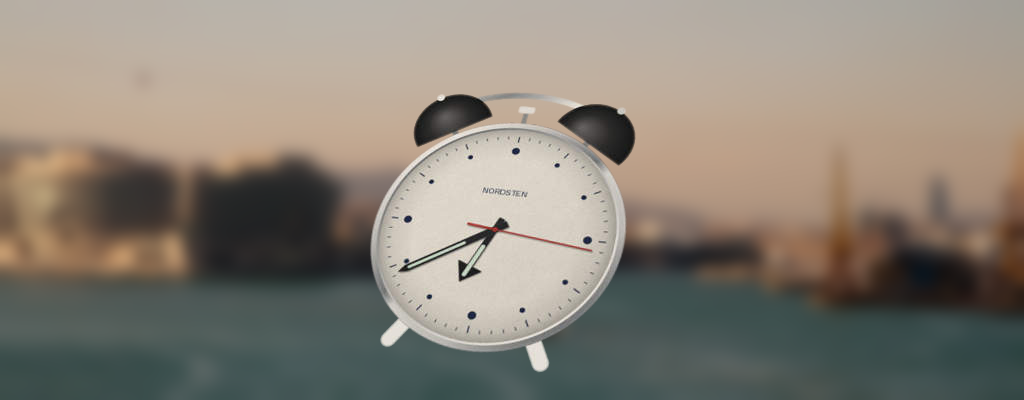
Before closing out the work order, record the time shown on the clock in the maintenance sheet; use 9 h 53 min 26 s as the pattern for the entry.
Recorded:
6 h 39 min 16 s
